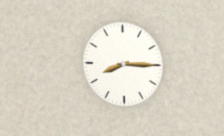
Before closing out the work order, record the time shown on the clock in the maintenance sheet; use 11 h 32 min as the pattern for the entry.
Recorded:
8 h 15 min
